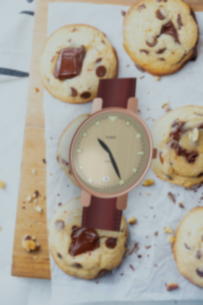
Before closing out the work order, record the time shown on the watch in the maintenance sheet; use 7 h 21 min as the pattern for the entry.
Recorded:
10 h 25 min
